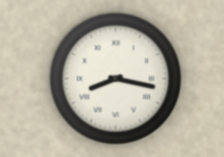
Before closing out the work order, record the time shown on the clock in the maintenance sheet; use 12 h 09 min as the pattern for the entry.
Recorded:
8 h 17 min
